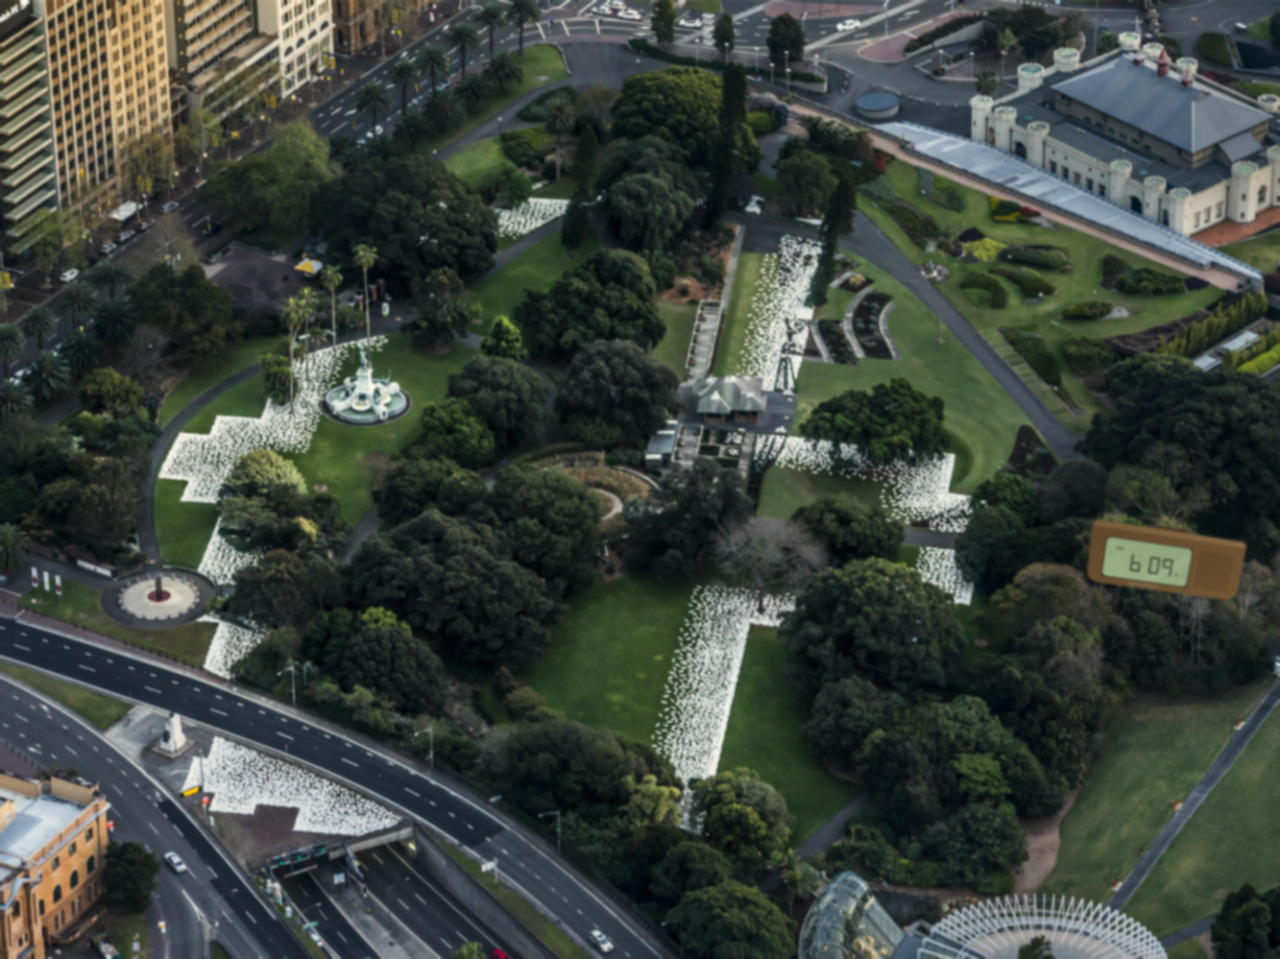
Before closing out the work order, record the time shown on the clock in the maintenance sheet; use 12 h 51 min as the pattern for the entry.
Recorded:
6 h 09 min
